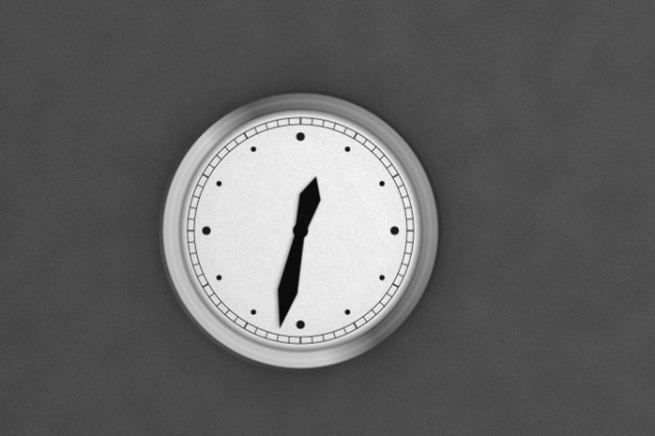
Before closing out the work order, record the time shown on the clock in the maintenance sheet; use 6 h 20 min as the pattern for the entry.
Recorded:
12 h 32 min
